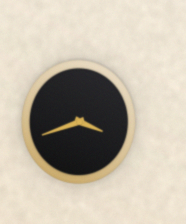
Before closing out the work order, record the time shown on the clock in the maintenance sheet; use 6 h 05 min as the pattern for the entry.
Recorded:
3 h 42 min
